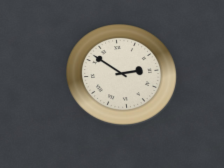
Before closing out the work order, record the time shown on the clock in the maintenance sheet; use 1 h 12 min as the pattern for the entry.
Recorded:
2 h 52 min
